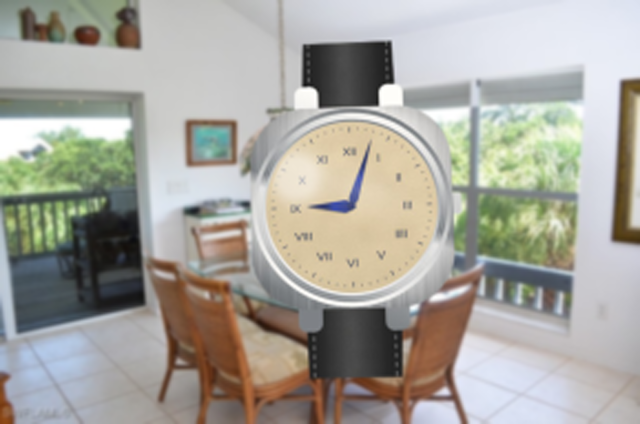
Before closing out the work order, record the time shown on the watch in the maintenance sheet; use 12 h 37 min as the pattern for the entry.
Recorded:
9 h 03 min
